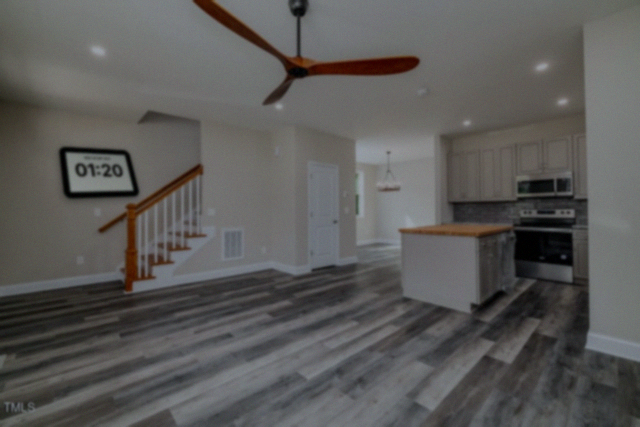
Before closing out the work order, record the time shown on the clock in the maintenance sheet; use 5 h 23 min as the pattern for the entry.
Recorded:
1 h 20 min
